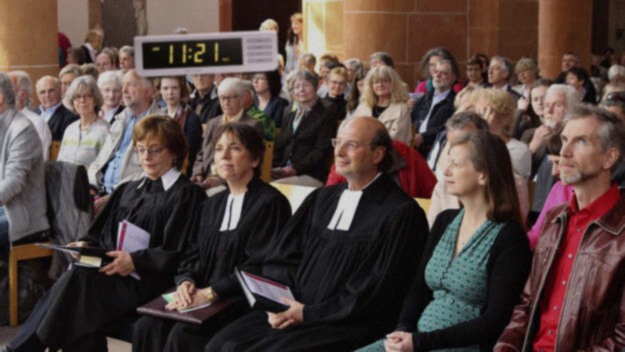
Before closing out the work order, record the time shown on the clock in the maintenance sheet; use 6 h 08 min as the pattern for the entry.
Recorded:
11 h 21 min
